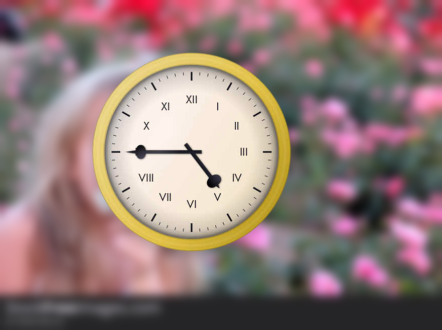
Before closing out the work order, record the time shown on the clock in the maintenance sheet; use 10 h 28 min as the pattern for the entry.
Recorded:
4 h 45 min
